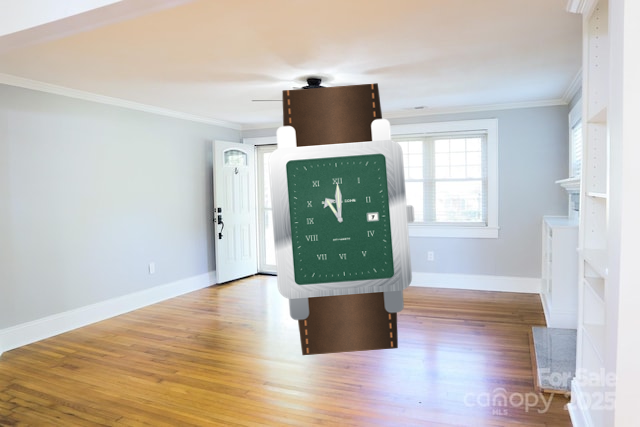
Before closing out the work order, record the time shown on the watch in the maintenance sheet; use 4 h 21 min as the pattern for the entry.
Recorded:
11 h 00 min
